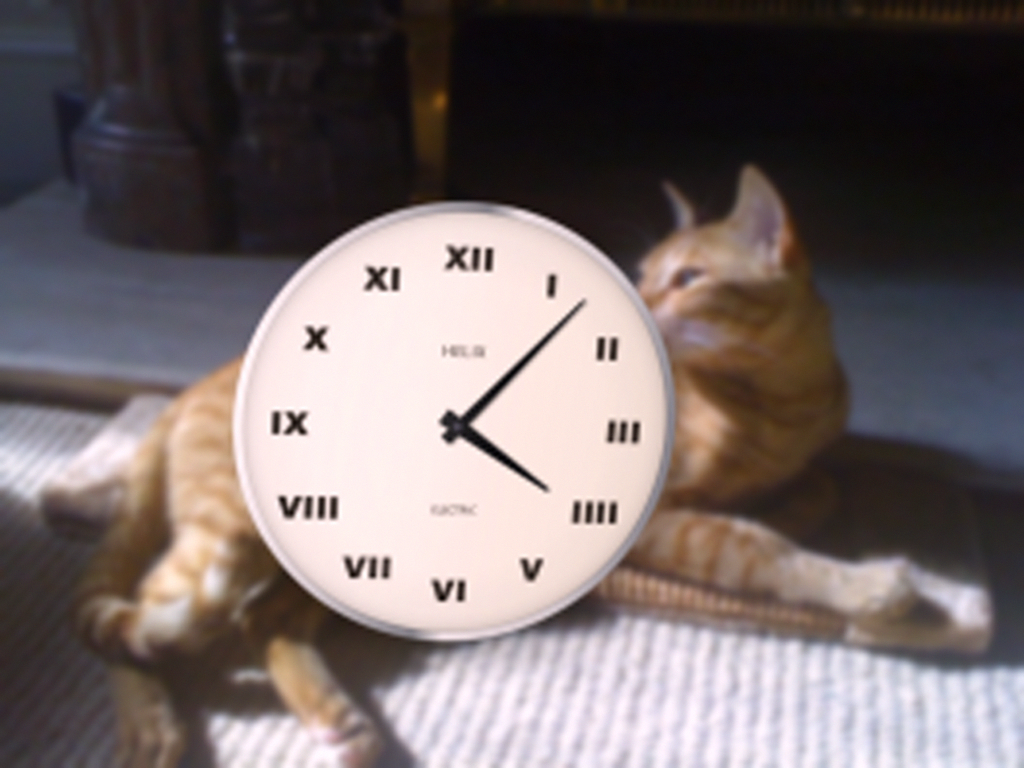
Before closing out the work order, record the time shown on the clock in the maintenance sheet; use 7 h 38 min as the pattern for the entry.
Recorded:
4 h 07 min
